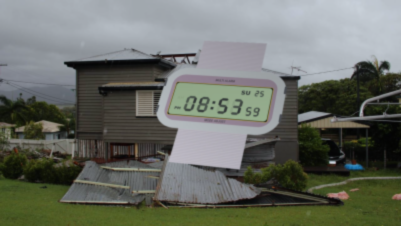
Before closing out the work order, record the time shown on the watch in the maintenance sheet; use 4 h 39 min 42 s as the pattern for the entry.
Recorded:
8 h 53 min 59 s
